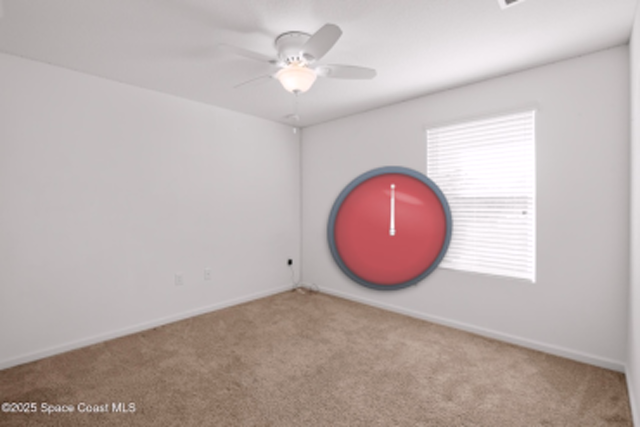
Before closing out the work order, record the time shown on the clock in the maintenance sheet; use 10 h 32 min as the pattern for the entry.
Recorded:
12 h 00 min
